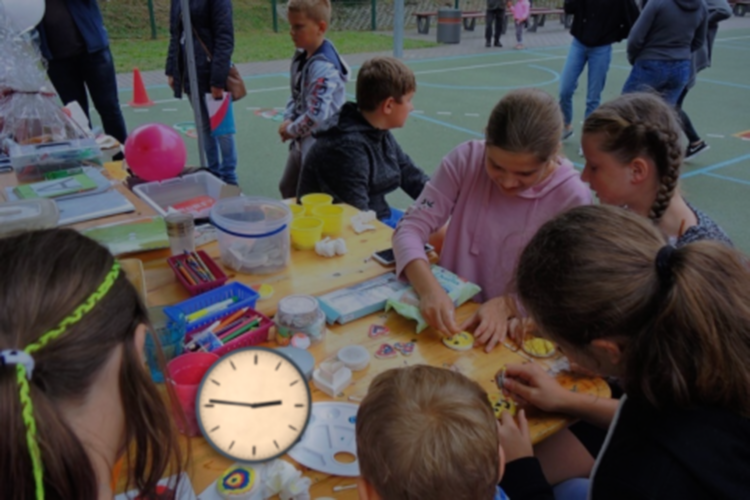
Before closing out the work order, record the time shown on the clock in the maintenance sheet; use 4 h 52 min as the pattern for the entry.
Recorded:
2 h 46 min
